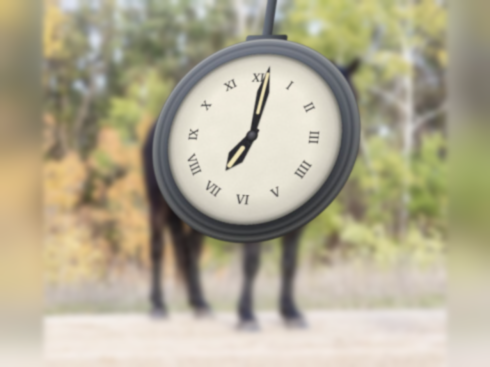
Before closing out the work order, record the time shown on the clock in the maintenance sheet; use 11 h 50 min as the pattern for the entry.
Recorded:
7 h 01 min
